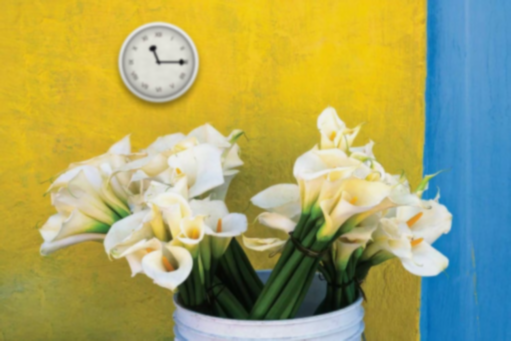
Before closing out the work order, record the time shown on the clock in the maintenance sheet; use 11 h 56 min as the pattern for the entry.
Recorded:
11 h 15 min
